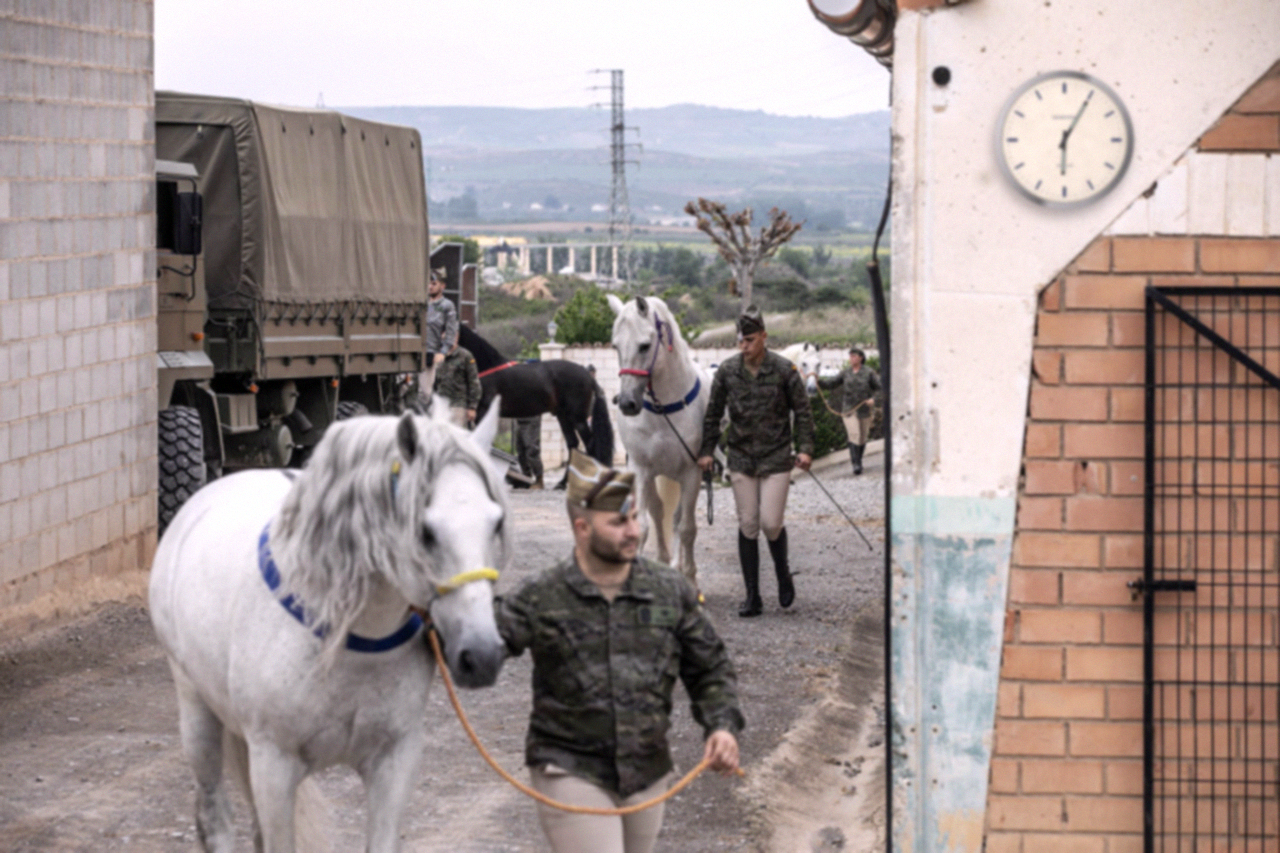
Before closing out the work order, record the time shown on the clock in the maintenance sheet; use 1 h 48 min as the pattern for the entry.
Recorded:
6 h 05 min
